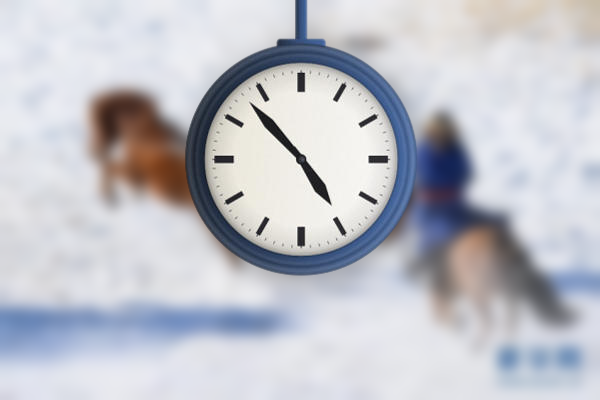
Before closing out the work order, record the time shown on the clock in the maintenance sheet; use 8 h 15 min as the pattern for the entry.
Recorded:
4 h 53 min
